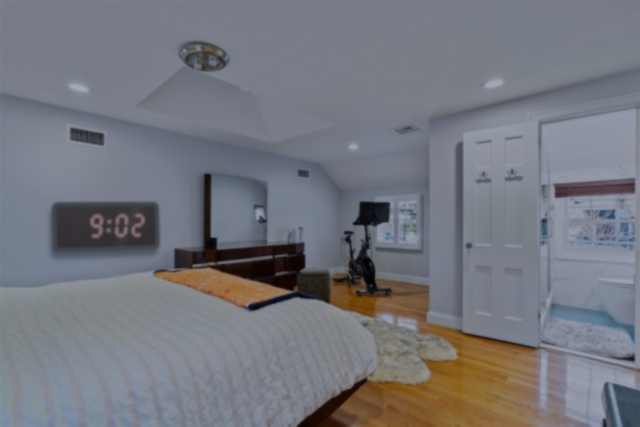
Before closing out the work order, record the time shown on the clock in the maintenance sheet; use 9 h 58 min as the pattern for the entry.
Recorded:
9 h 02 min
